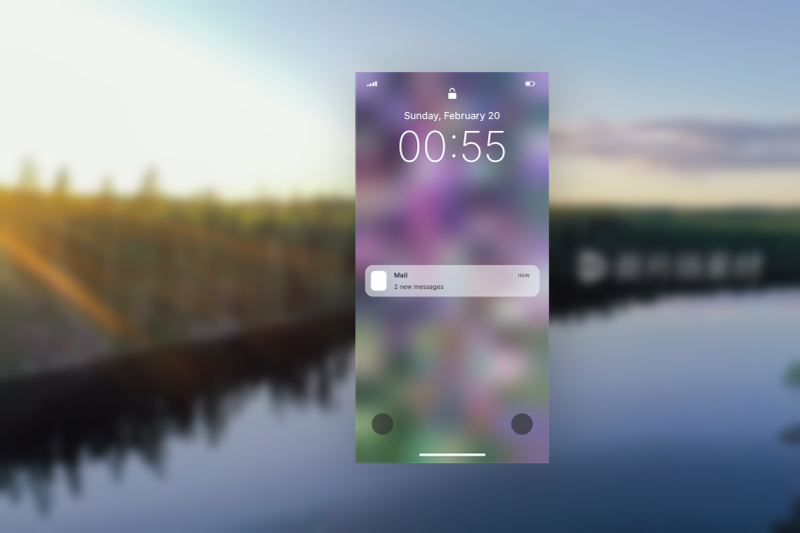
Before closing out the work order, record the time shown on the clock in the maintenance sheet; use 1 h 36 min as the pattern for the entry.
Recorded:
0 h 55 min
